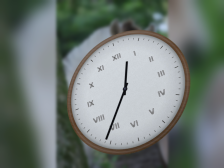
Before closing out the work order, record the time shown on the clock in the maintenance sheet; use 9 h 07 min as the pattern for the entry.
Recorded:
12 h 36 min
